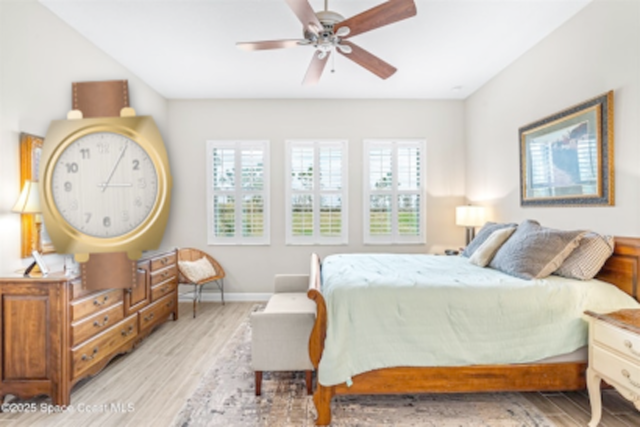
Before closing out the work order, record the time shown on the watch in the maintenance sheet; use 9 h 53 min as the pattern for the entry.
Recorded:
3 h 05 min
